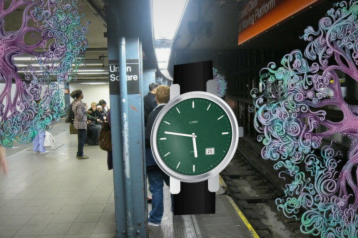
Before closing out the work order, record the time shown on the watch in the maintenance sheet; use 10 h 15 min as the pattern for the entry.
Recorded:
5 h 47 min
